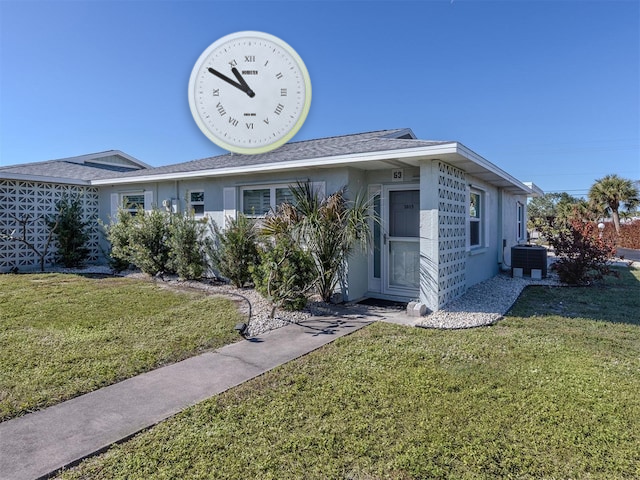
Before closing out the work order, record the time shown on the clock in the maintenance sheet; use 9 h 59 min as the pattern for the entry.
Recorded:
10 h 50 min
